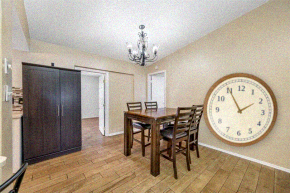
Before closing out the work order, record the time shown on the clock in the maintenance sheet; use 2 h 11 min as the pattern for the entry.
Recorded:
1 h 55 min
